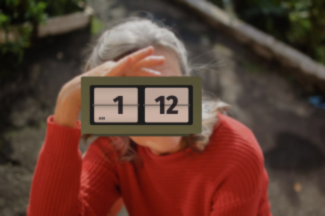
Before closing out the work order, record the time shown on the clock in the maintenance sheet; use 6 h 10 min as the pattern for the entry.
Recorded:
1 h 12 min
